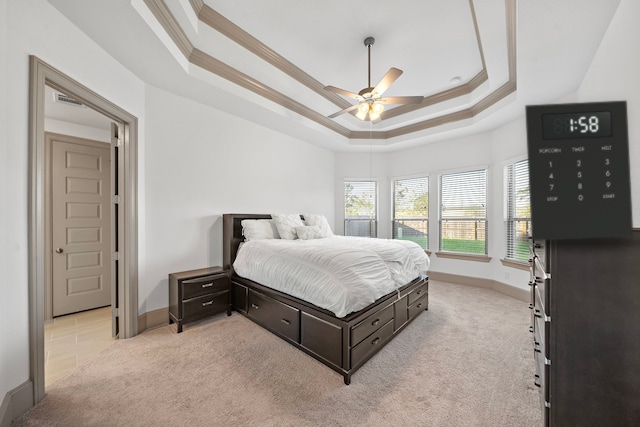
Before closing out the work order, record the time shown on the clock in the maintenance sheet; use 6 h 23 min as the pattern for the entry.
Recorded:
1 h 58 min
